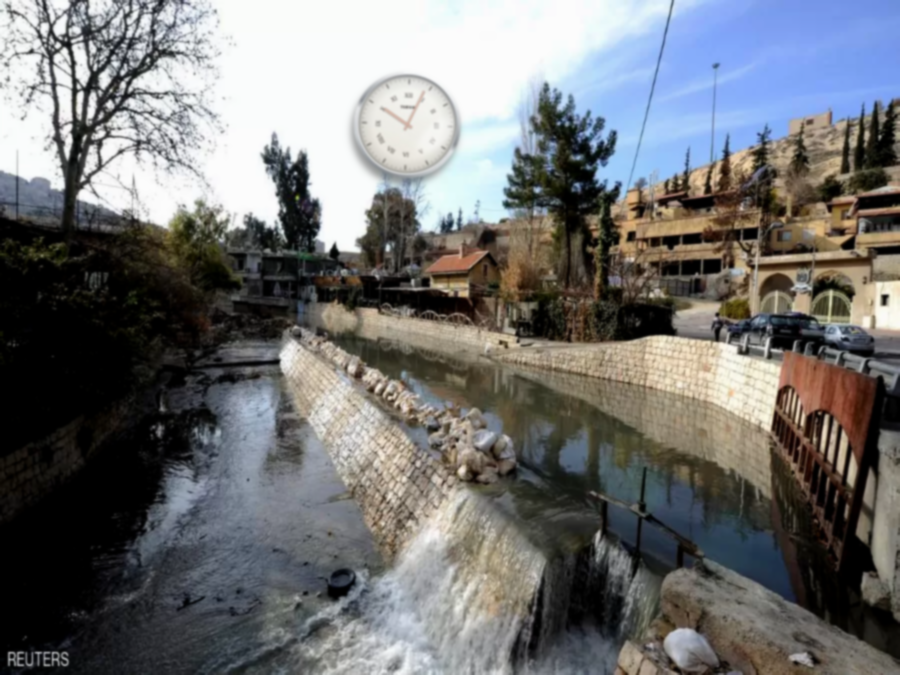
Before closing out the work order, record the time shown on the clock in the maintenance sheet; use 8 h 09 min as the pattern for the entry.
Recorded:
10 h 04 min
